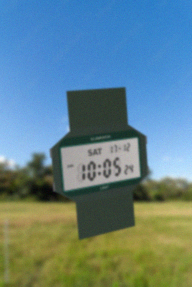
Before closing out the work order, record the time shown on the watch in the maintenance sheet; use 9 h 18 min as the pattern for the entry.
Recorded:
10 h 05 min
